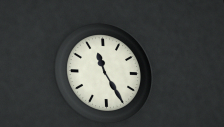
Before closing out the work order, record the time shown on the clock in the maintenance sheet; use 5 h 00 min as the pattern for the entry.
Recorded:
11 h 25 min
